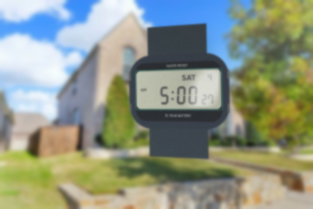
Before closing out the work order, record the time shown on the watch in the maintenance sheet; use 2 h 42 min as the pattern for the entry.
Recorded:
5 h 00 min
